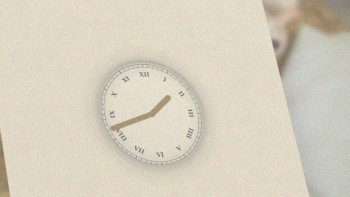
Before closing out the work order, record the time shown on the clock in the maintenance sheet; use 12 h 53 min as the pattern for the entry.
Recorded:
1 h 42 min
